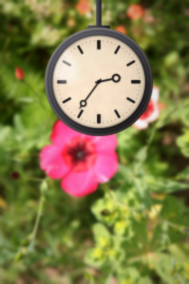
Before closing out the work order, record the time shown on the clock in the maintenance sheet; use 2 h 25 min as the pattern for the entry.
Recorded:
2 h 36 min
